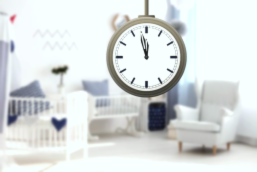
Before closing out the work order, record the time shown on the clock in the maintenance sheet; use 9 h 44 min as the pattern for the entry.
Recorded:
11 h 58 min
